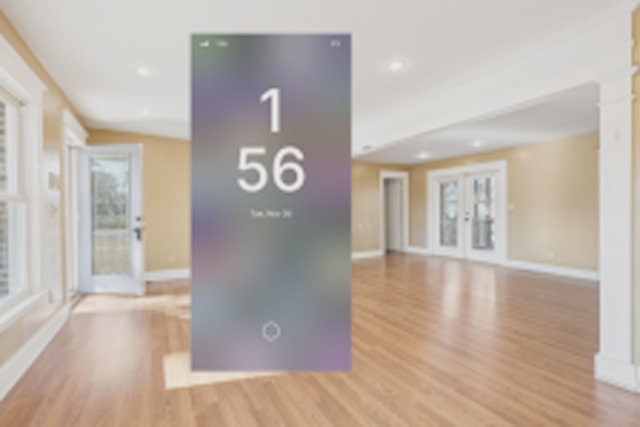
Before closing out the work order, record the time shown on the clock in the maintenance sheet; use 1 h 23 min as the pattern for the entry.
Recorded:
1 h 56 min
